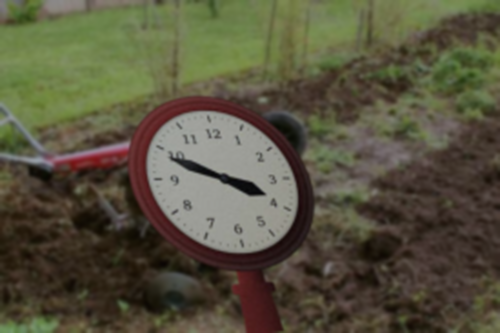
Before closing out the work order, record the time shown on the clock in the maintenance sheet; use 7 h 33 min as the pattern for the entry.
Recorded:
3 h 49 min
